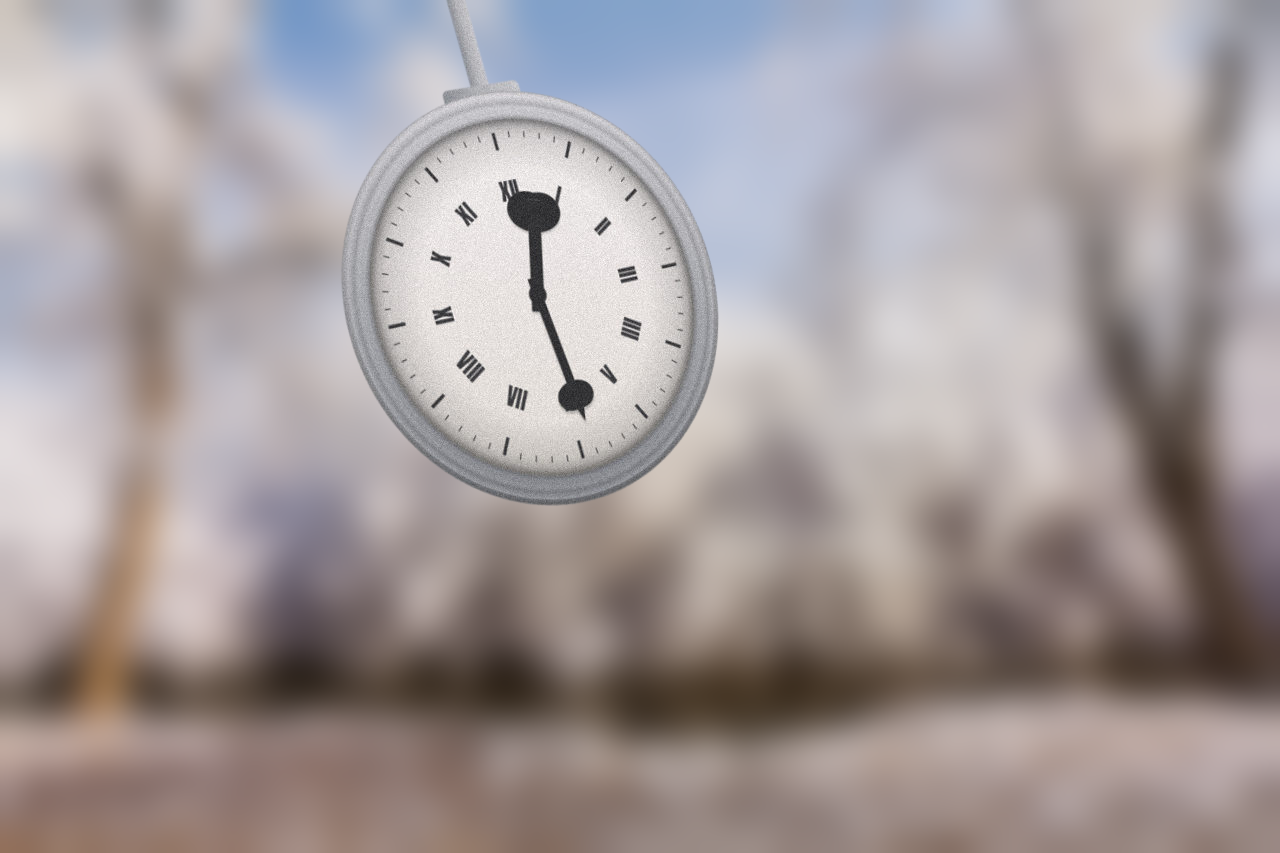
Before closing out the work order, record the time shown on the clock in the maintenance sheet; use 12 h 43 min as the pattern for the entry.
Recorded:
12 h 29 min
